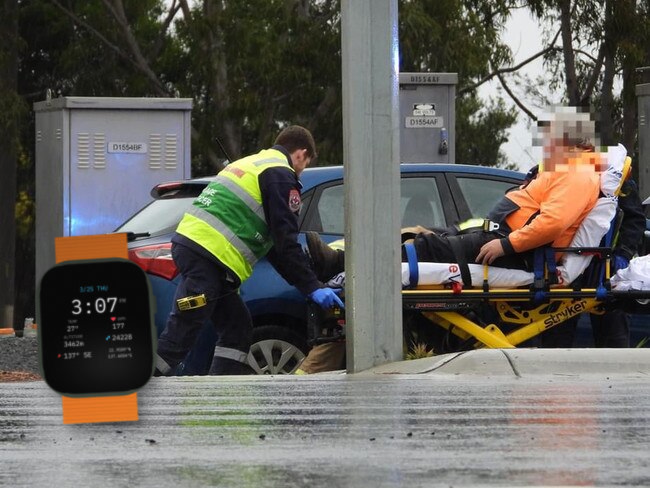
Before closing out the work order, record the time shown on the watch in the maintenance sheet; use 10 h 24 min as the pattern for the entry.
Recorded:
3 h 07 min
